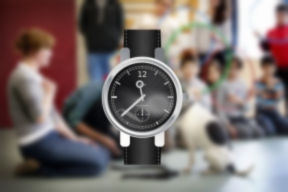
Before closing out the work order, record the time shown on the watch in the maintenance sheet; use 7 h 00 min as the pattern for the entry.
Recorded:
11 h 38 min
